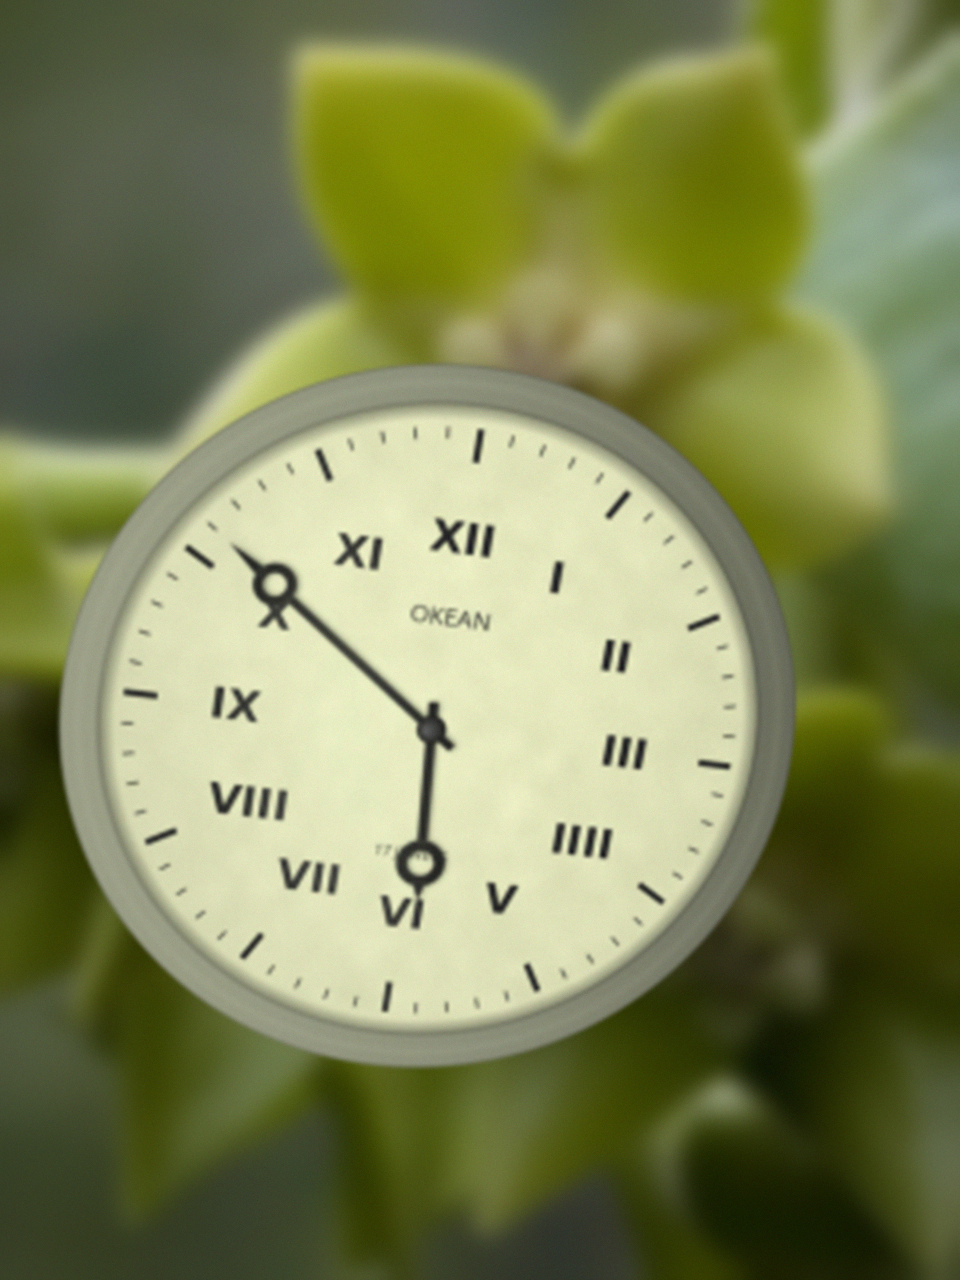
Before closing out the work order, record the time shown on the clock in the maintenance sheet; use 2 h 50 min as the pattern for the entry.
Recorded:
5 h 51 min
